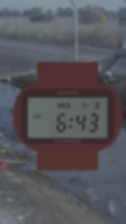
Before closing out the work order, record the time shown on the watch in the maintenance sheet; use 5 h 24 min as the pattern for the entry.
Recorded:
6 h 43 min
